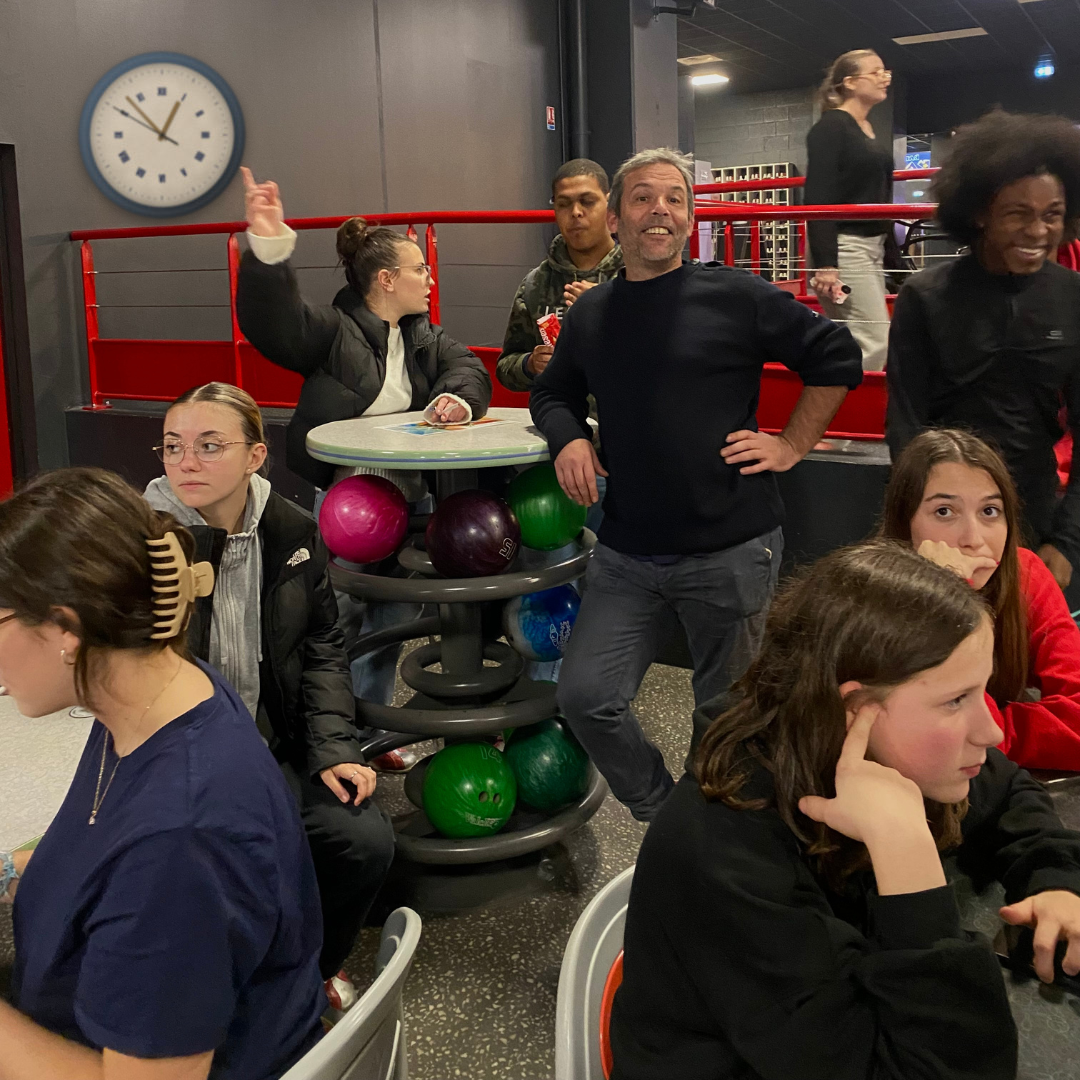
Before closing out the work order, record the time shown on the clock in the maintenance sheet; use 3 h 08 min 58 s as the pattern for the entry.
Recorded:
12 h 52 min 50 s
